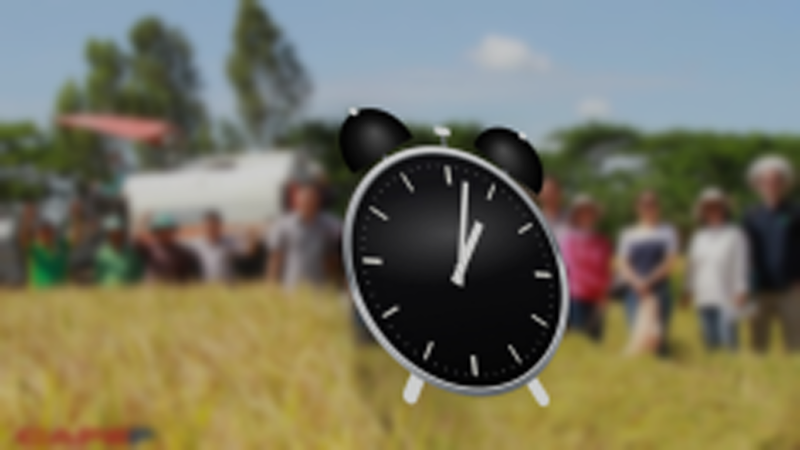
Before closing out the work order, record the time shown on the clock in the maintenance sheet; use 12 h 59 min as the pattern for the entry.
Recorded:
1 h 02 min
